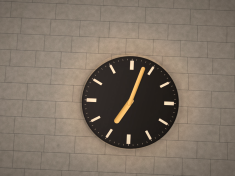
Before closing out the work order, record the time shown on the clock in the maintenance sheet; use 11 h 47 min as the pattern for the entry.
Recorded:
7 h 03 min
